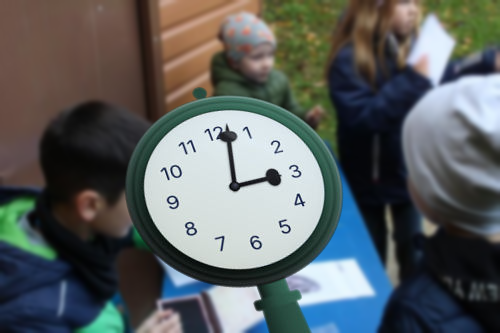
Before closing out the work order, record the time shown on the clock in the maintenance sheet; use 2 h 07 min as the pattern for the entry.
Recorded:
3 h 02 min
